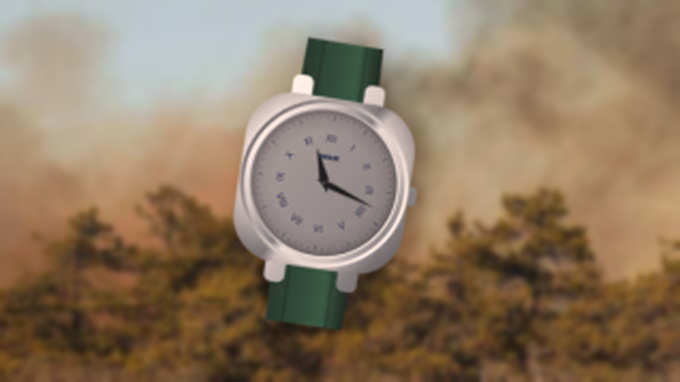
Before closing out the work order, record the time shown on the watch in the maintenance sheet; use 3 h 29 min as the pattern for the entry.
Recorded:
11 h 18 min
